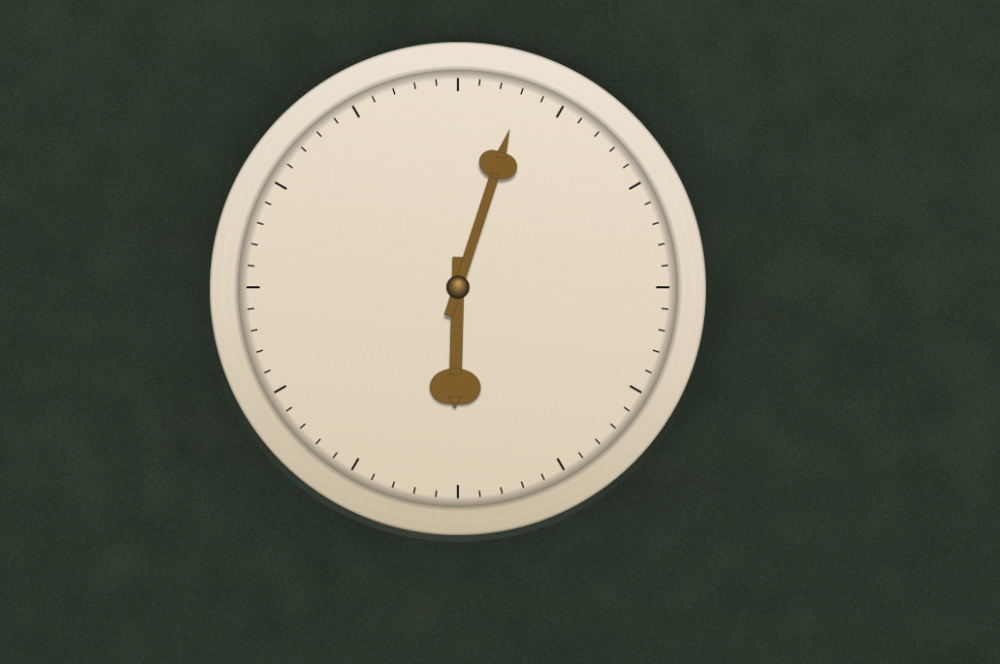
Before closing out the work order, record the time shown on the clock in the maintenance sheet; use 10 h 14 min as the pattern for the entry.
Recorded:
6 h 03 min
